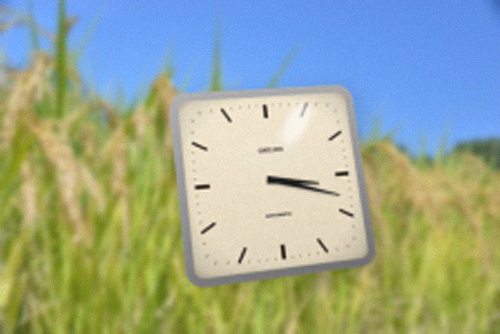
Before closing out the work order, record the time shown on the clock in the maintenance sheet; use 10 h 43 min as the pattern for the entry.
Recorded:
3 h 18 min
